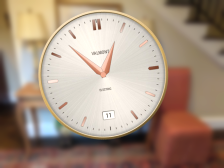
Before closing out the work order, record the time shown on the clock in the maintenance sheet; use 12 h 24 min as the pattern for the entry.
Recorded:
12 h 53 min
